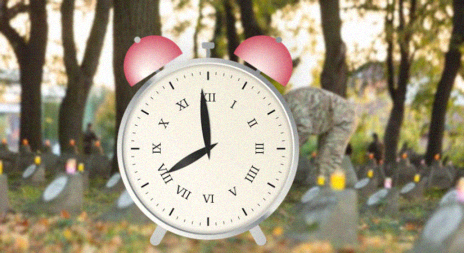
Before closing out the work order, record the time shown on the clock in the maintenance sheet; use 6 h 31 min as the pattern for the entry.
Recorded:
7 h 59 min
